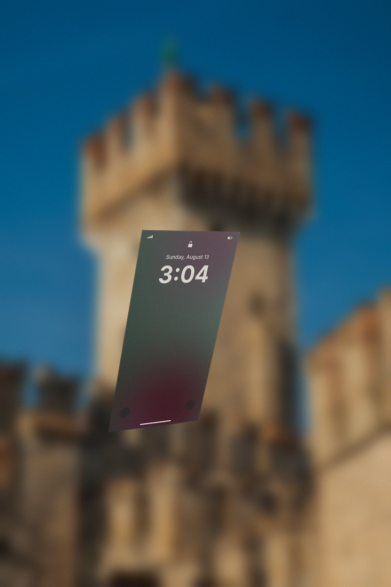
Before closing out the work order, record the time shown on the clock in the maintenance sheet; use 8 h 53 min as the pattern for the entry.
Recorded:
3 h 04 min
